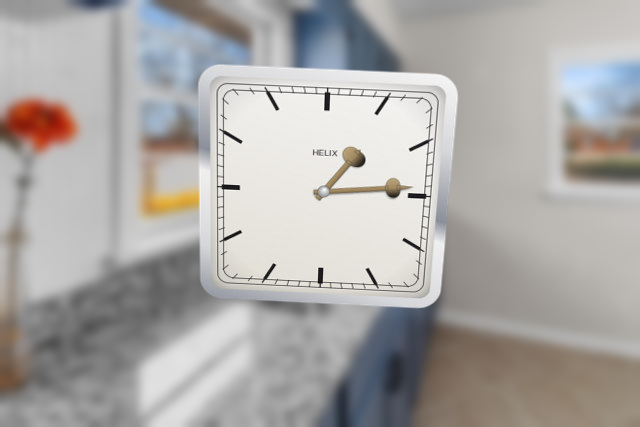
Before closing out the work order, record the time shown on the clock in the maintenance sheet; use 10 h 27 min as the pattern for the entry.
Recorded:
1 h 14 min
